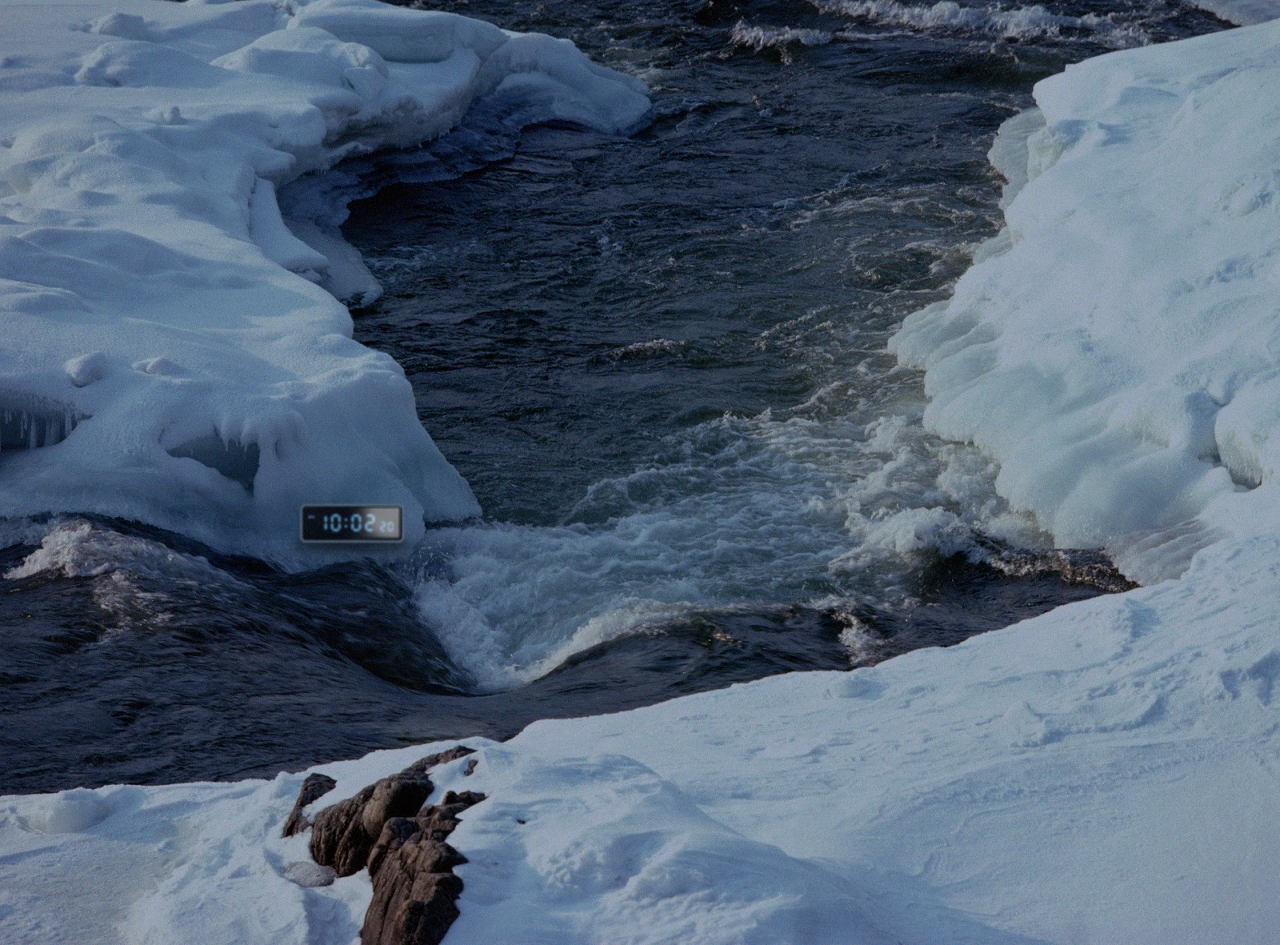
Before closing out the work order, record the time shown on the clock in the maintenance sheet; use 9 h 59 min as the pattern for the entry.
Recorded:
10 h 02 min
